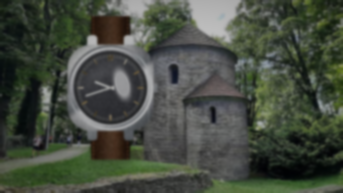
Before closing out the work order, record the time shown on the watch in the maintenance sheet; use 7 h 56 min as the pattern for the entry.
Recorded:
9 h 42 min
